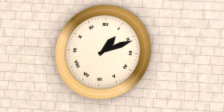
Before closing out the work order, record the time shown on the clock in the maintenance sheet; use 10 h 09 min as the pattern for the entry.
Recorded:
1 h 11 min
